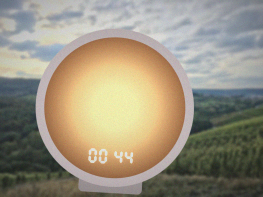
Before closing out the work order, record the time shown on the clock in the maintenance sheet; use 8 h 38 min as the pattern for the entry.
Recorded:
0 h 44 min
